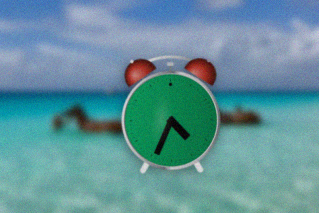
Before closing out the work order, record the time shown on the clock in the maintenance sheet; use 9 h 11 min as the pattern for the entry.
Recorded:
4 h 34 min
